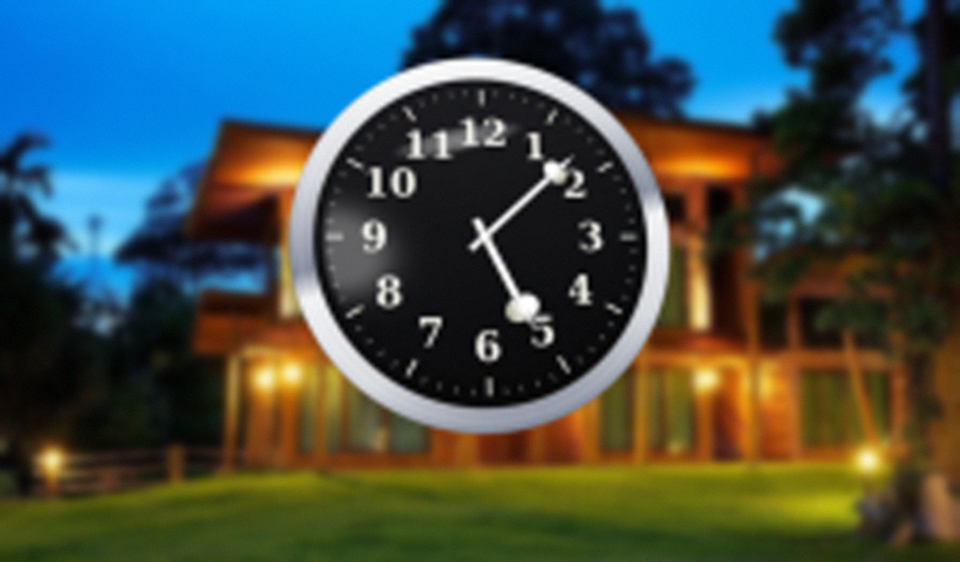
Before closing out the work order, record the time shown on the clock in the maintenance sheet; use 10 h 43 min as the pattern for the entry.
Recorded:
5 h 08 min
